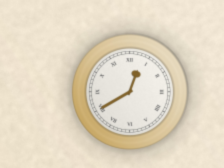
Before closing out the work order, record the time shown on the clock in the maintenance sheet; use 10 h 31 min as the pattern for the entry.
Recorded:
12 h 40 min
